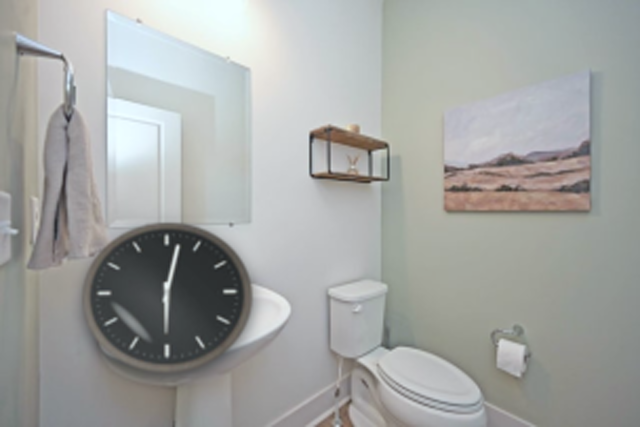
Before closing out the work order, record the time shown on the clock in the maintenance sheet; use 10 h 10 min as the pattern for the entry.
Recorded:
6 h 02 min
